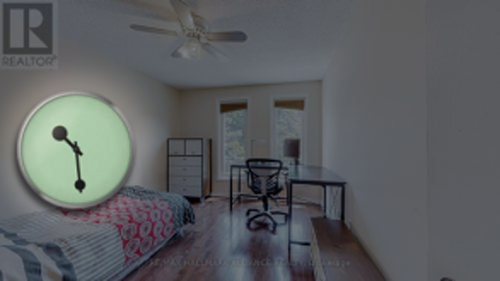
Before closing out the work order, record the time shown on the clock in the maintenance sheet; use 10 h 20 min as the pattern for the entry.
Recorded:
10 h 29 min
